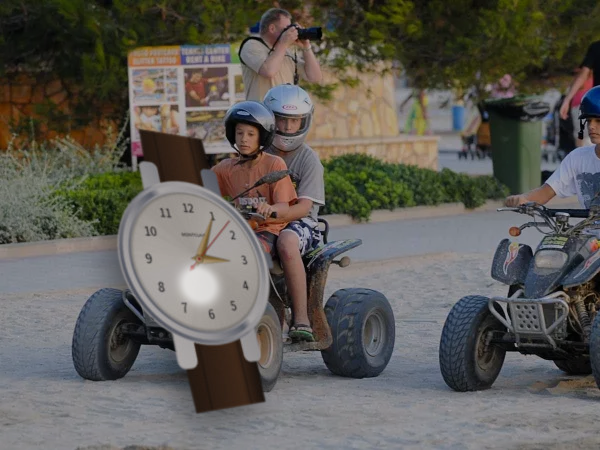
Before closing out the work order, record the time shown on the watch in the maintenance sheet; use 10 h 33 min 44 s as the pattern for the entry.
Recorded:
3 h 05 min 08 s
